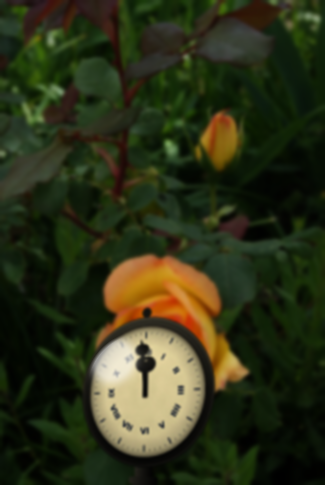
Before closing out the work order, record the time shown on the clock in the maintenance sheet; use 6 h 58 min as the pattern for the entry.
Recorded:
11 h 59 min
